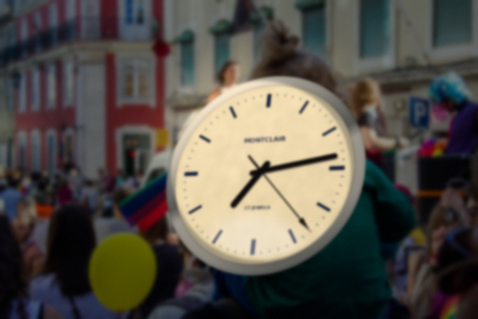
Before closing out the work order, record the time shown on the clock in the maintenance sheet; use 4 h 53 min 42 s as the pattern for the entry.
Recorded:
7 h 13 min 23 s
